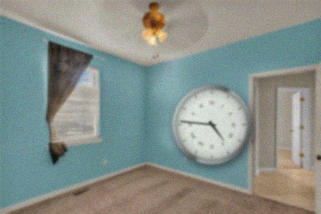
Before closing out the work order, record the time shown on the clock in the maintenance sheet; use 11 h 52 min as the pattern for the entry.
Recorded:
4 h 46 min
